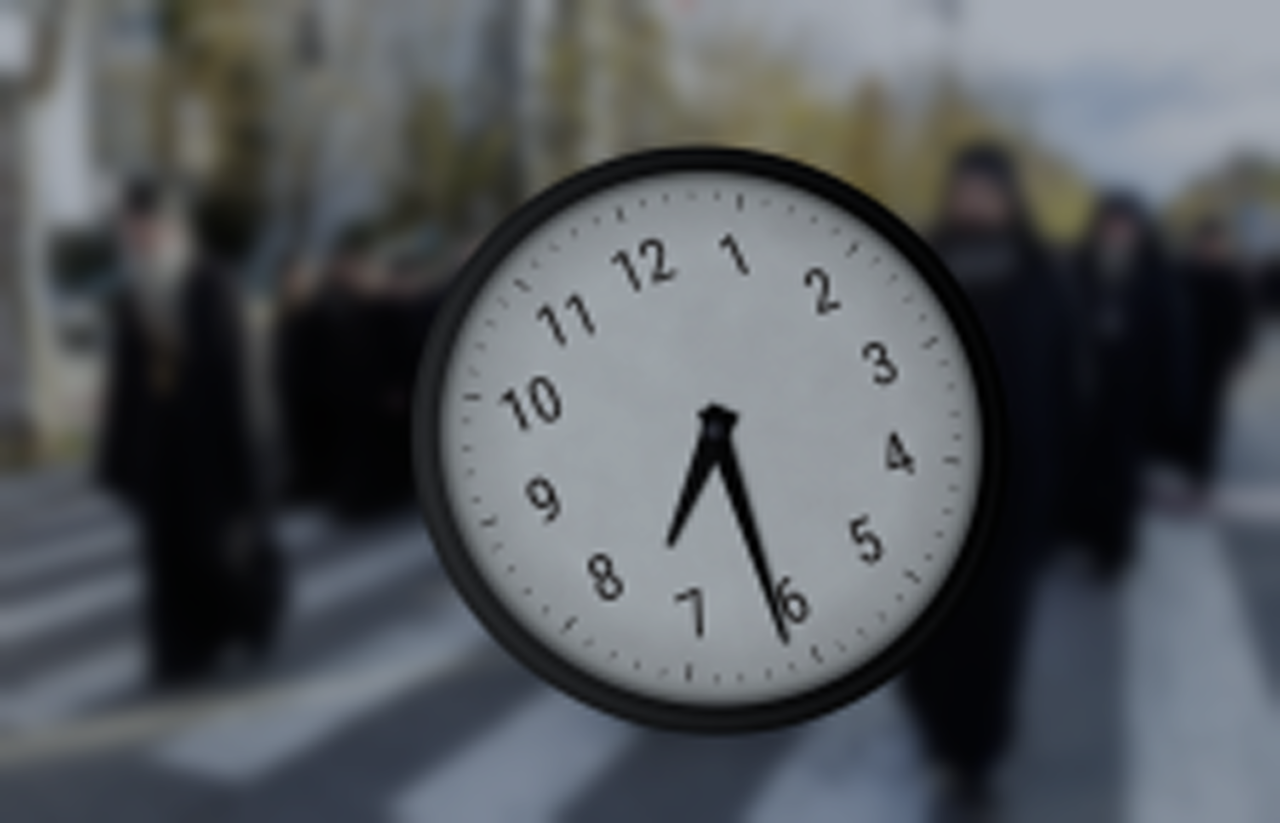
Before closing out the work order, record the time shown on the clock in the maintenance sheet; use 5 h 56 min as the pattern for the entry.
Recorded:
7 h 31 min
